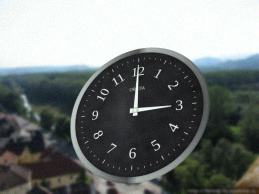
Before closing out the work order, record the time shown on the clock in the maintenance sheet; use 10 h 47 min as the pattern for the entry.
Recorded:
3 h 00 min
